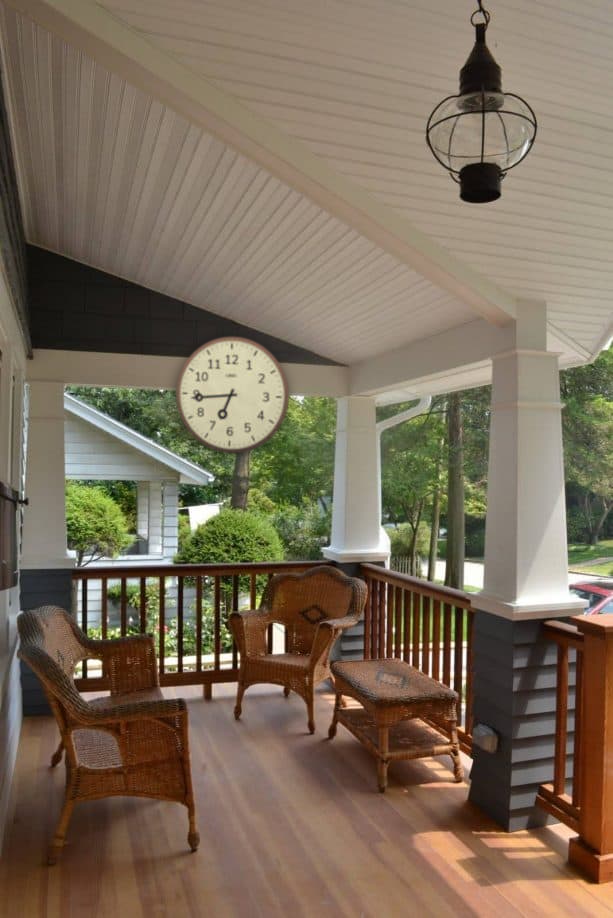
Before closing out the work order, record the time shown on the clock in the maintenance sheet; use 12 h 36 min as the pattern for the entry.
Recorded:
6 h 44 min
